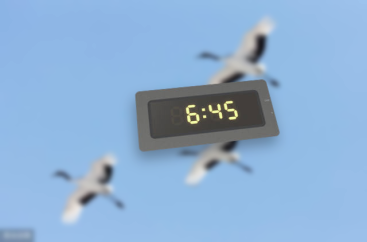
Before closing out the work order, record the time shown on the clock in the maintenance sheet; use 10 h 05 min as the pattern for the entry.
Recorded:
6 h 45 min
